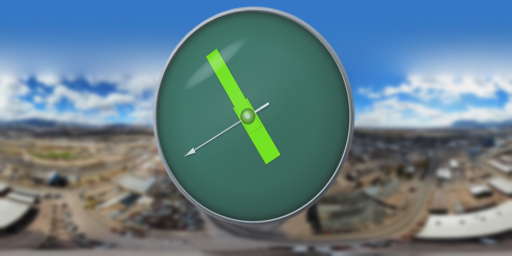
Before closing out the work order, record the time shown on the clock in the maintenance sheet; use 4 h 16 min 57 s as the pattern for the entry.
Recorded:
4 h 54 min 40 s
